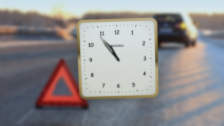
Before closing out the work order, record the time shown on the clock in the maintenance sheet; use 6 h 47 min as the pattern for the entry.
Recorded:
10 h 54 min
